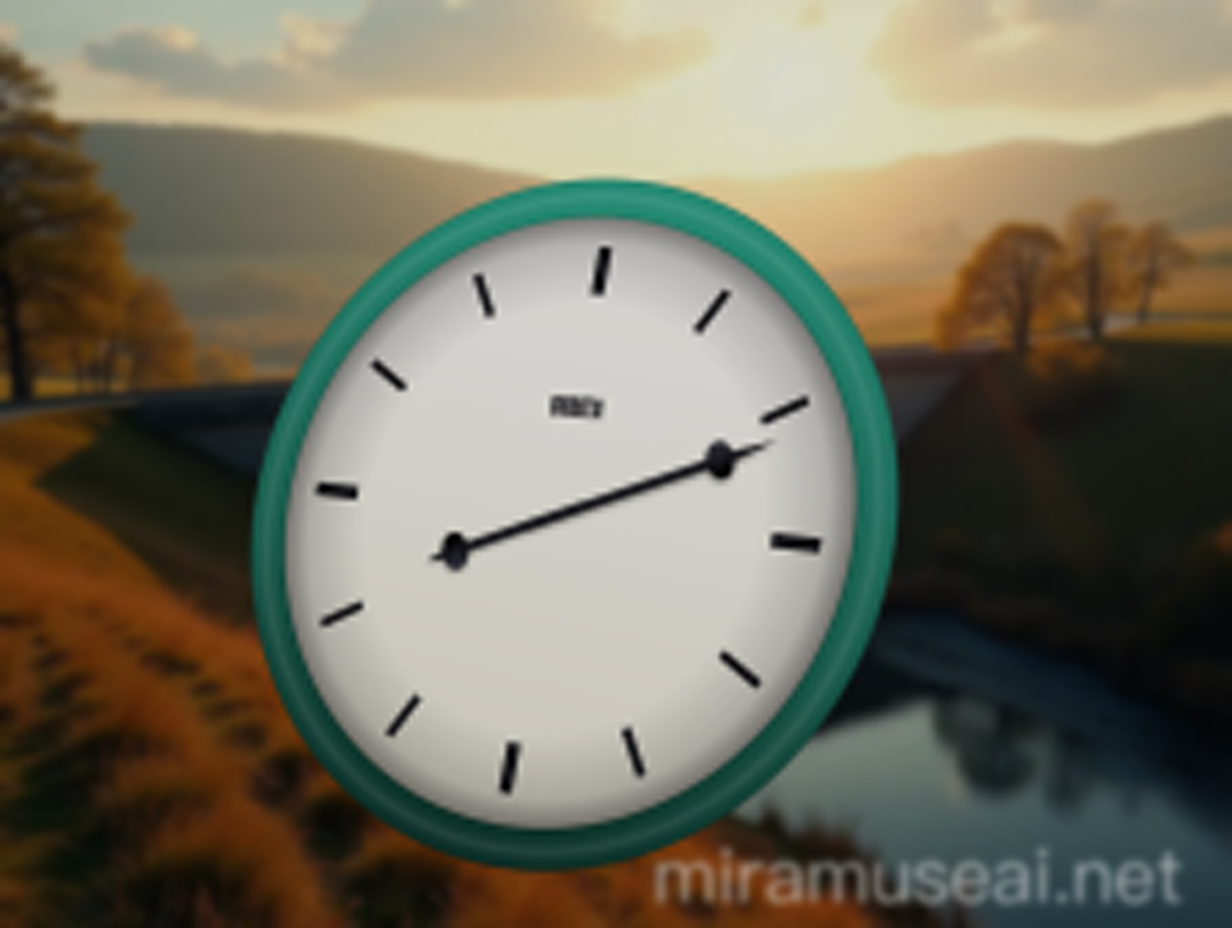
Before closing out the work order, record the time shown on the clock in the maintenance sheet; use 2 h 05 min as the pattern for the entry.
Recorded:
8 h 11 min
